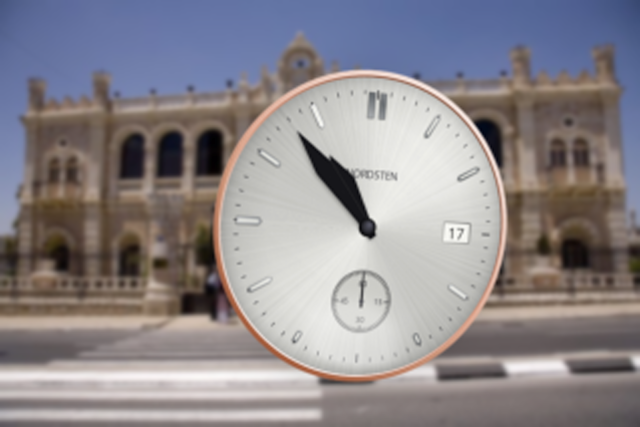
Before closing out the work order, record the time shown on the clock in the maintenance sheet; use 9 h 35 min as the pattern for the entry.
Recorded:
10 h 53 min
